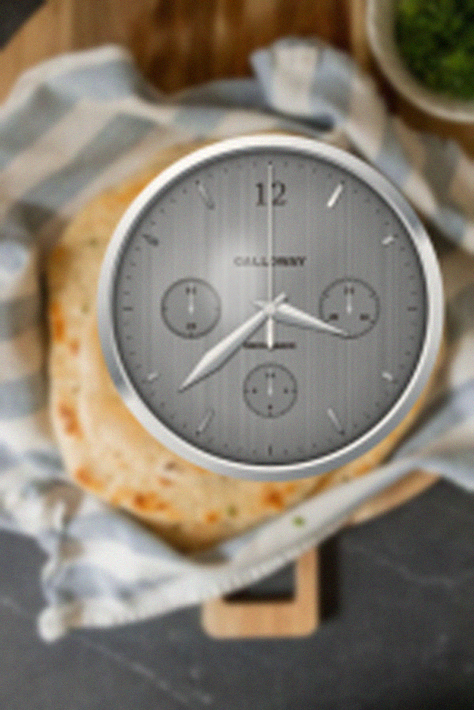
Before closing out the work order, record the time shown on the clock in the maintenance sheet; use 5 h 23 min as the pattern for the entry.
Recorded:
3 h 38 min
